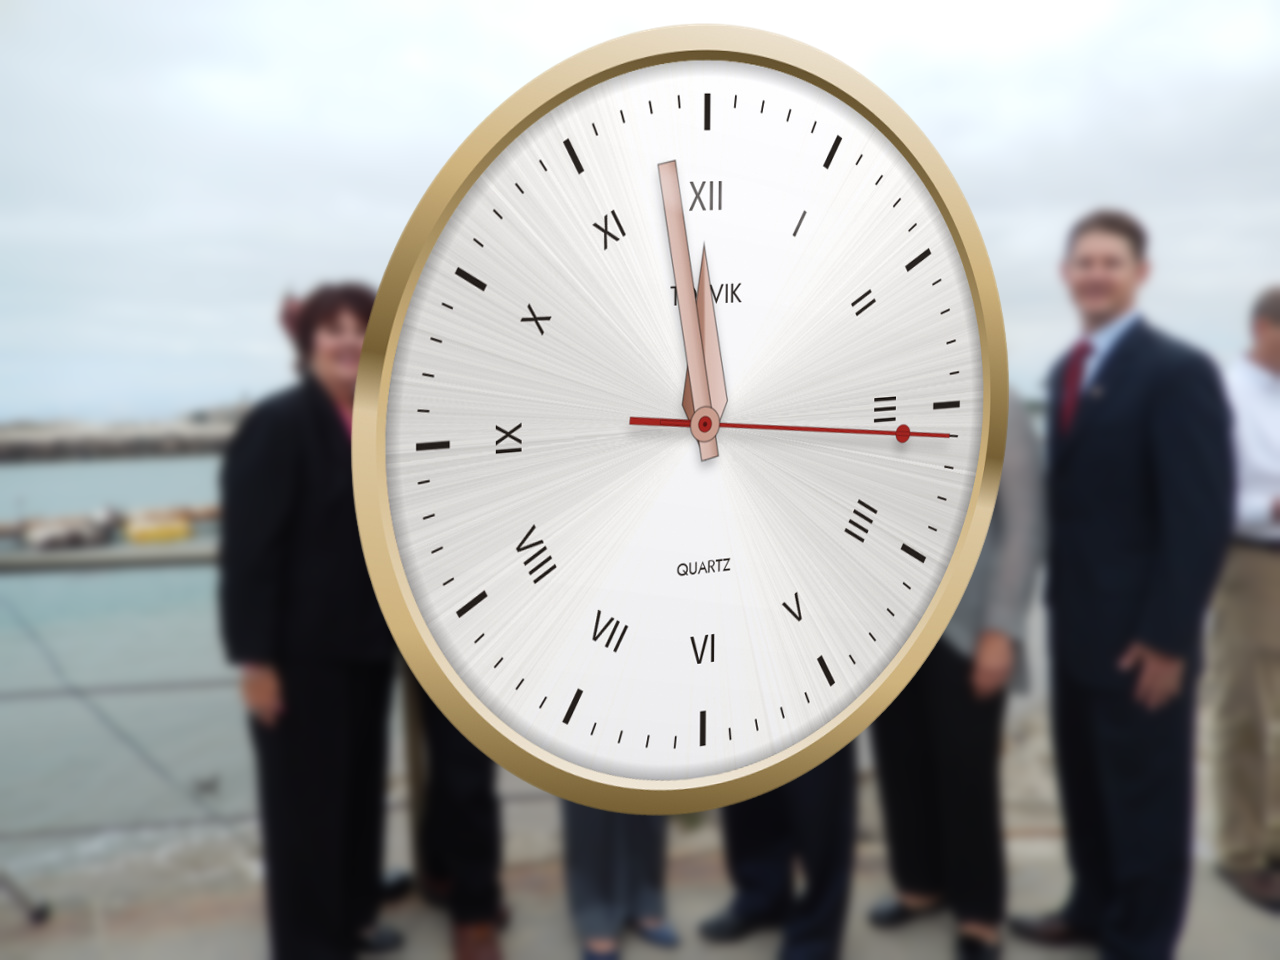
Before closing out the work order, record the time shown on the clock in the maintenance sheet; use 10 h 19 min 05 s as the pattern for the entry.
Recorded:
11 h 58 min 16 s
